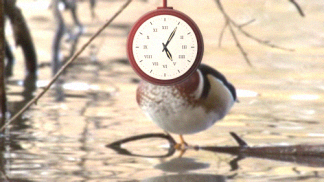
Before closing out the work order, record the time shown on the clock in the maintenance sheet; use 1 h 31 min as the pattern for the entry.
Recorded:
5 h 05 min
